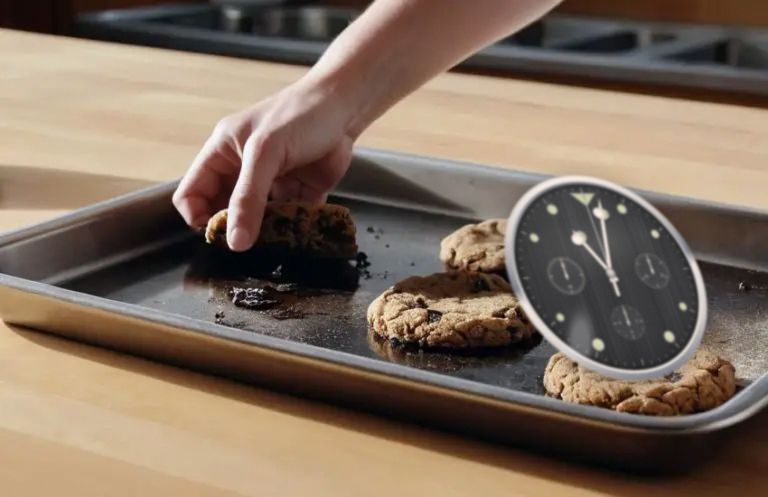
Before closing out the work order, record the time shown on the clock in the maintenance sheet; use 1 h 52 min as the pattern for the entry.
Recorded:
11 h 02 min
